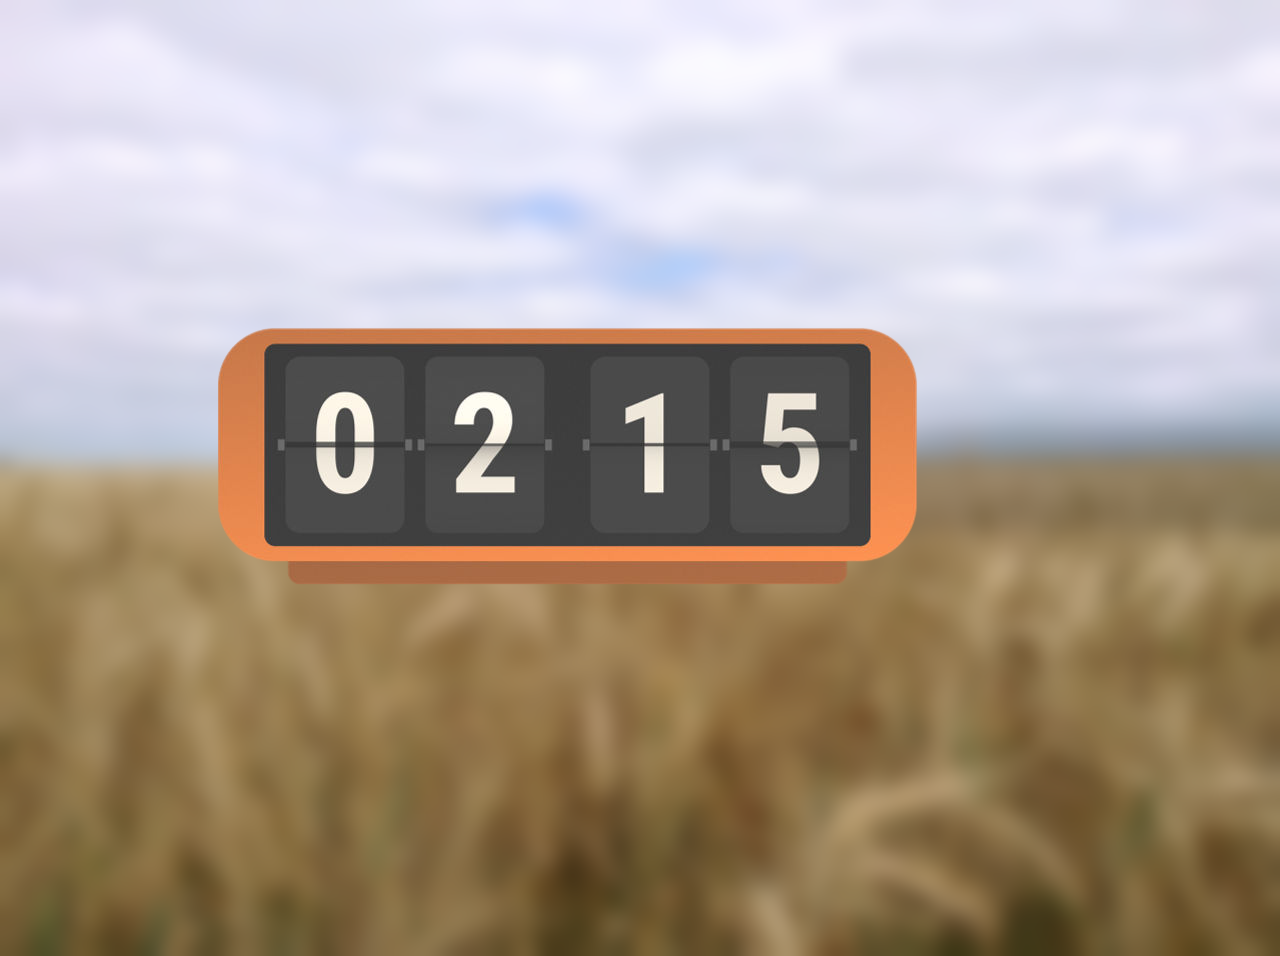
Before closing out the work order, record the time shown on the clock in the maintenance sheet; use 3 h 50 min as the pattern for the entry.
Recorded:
2 h 15 min
